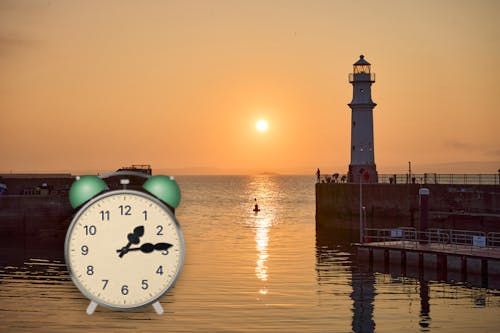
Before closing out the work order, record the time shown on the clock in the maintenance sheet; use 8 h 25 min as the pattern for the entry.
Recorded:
1 h 14 min
